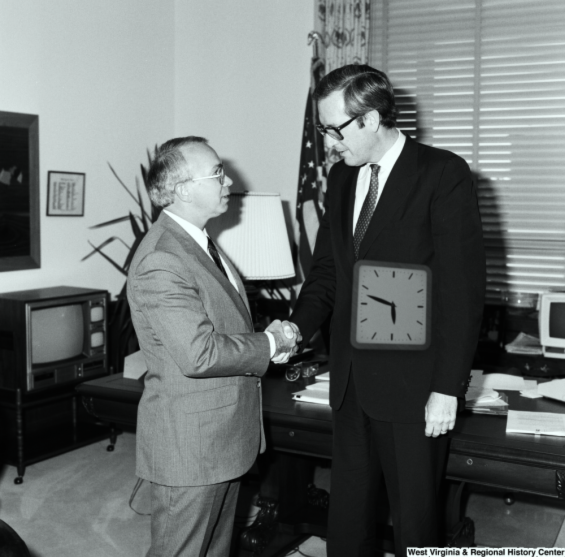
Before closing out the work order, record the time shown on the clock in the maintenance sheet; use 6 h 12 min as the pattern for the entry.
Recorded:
5 h 48 min
